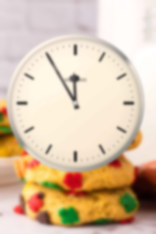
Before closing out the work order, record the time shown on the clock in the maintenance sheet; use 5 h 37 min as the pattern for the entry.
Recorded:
11 h 55 min
